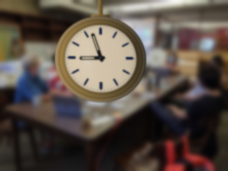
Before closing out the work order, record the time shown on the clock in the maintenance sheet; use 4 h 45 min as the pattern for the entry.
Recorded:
8 h 57 min
